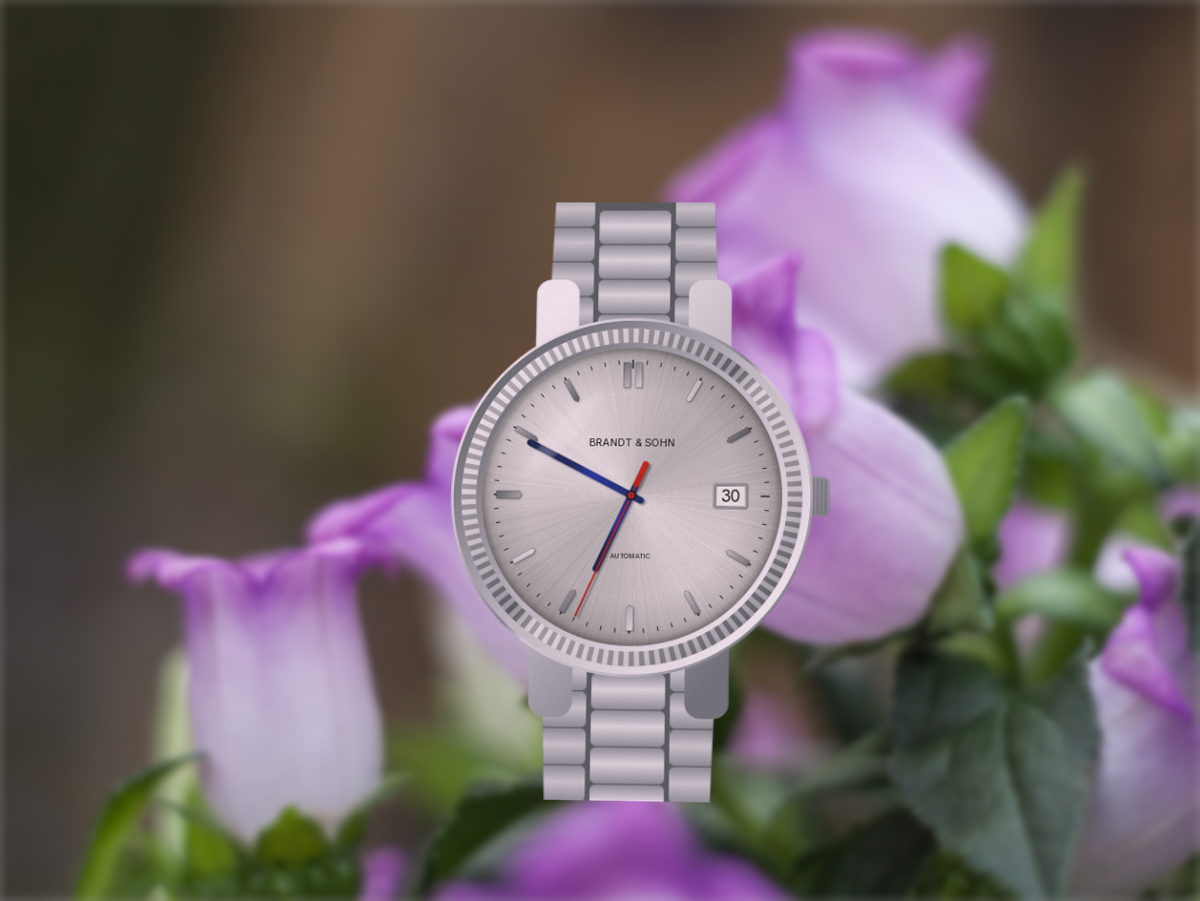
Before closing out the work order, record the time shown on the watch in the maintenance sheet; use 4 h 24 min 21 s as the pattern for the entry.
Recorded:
6 h 49 min 34 s
